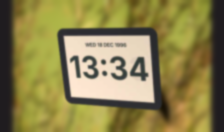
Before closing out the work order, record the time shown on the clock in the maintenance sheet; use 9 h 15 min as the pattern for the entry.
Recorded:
13 h 34 min
